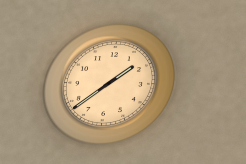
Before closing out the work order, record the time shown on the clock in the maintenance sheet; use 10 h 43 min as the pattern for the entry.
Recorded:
1 h 38 min
